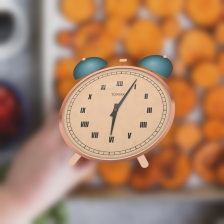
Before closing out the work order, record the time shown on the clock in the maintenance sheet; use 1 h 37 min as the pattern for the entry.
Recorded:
6 h 04 min
